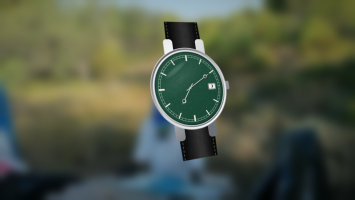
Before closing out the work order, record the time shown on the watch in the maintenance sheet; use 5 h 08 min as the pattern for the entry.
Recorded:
7 h 10 min
